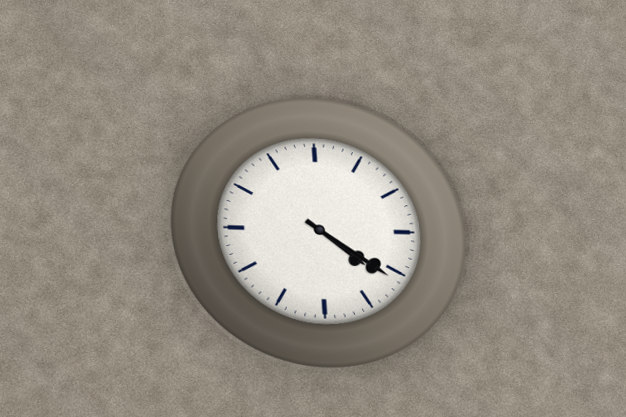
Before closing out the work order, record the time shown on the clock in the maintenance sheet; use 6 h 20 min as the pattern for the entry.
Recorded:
4 h 21 min
